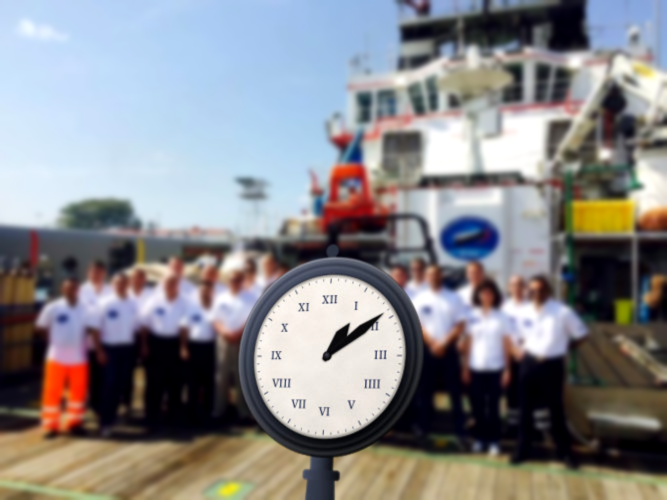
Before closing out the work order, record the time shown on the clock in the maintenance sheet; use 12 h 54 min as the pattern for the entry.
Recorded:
1 h 09 min
